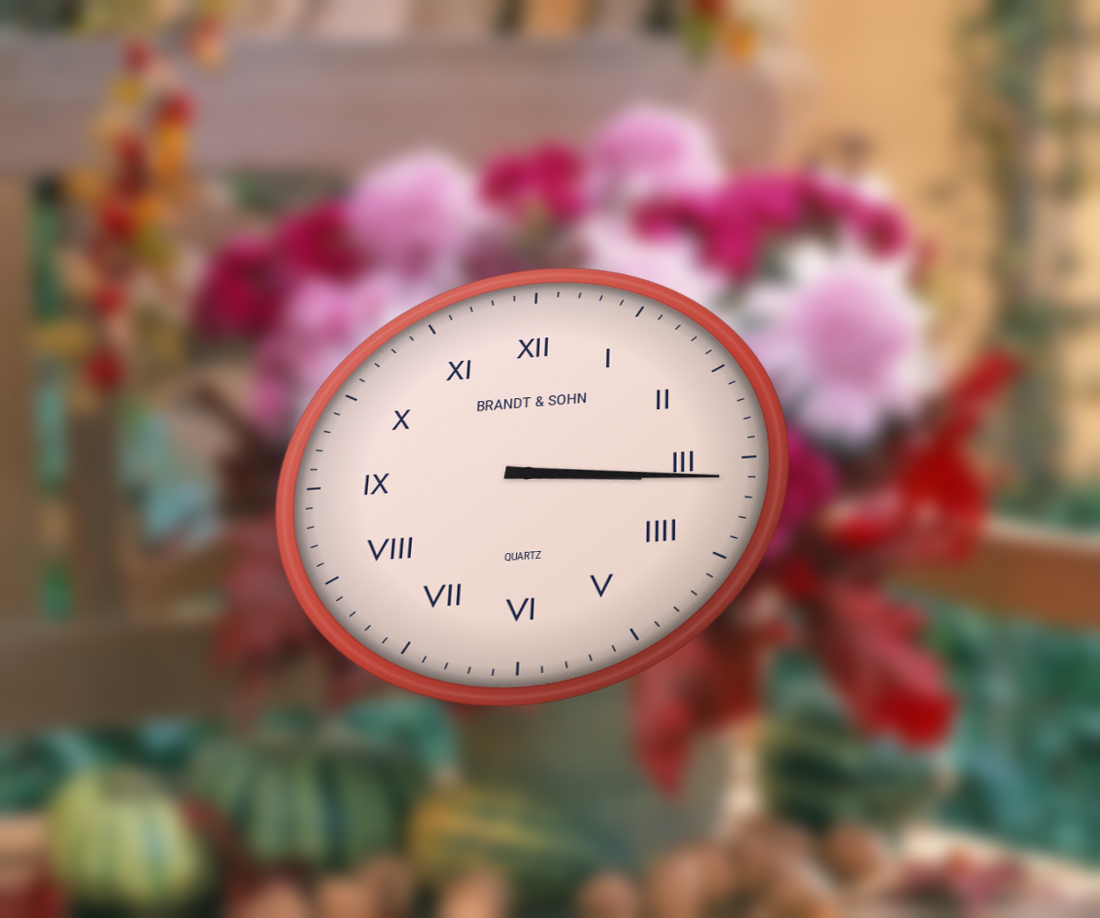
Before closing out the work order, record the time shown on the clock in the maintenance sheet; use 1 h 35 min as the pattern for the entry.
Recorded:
3 h 16 min
